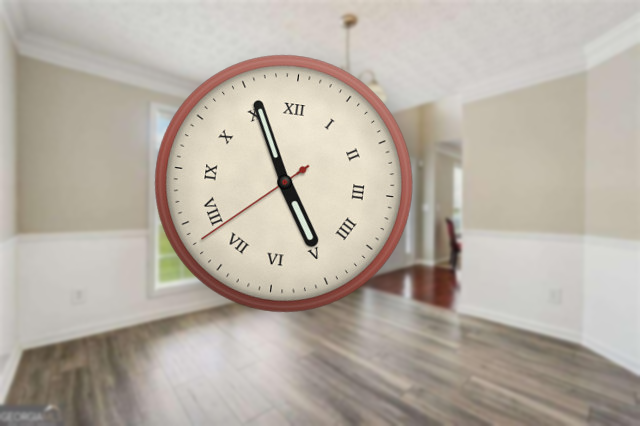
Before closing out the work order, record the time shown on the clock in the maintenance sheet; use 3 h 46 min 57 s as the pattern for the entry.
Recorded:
4 h 55 min 38 s
